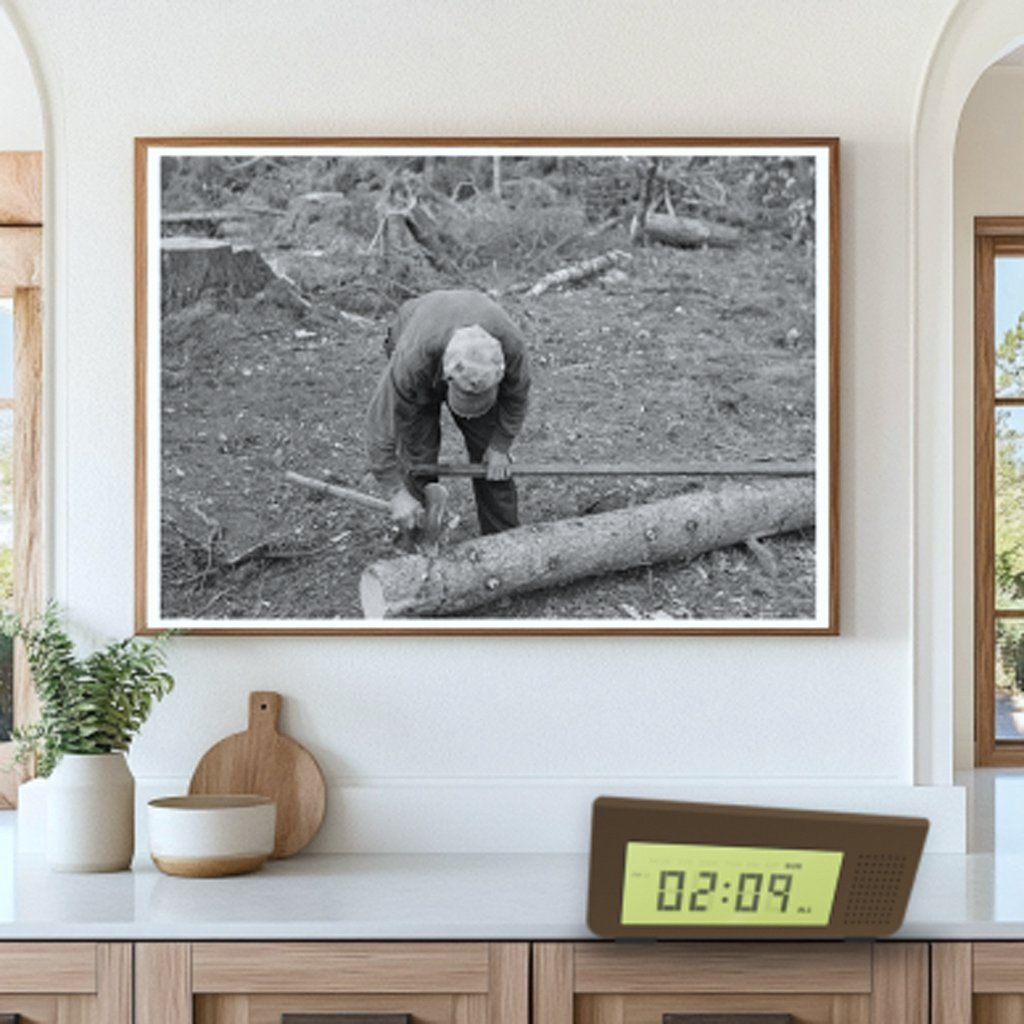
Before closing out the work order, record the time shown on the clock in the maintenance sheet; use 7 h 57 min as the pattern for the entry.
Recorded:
2 h 09 min
